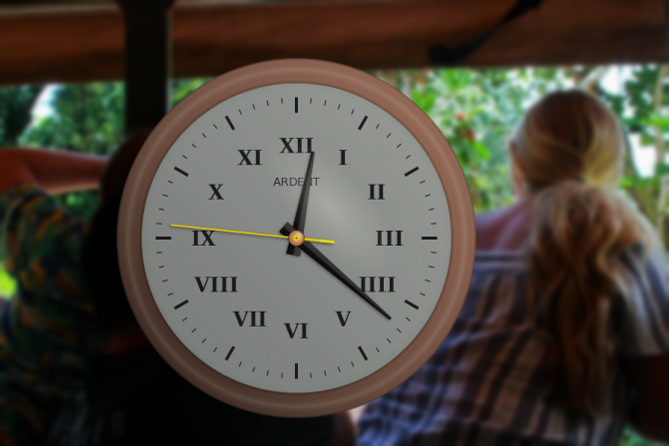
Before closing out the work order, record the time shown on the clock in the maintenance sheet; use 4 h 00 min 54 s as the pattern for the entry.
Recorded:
12 h 21 min 46 s
